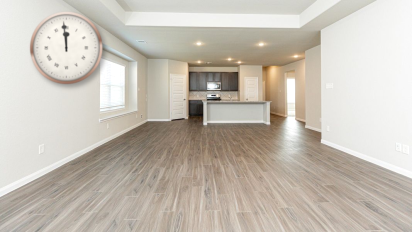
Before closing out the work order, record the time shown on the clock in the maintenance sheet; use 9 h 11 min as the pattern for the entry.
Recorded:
11 h 59 min
